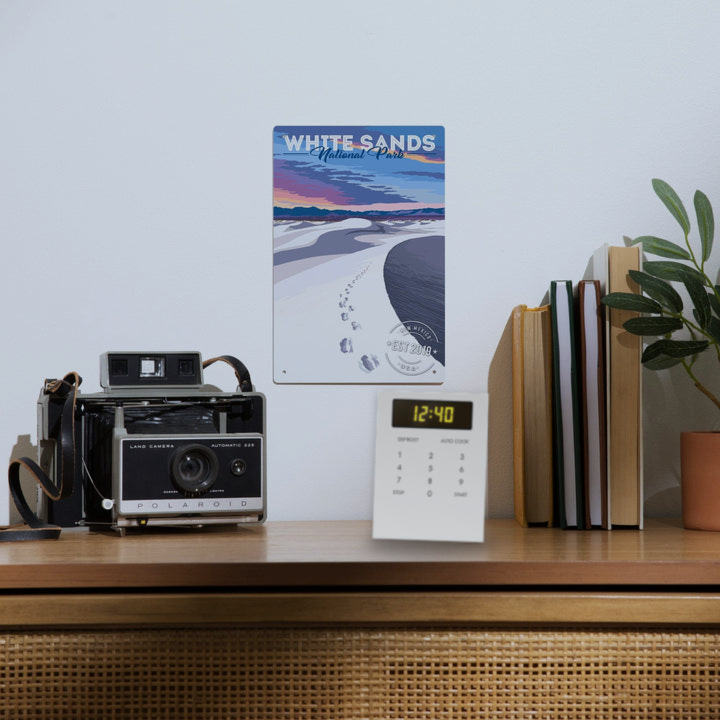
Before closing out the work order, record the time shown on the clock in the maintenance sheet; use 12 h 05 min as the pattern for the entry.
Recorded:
12 h 40 min
